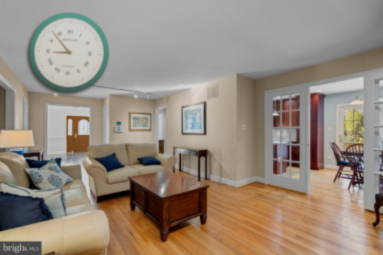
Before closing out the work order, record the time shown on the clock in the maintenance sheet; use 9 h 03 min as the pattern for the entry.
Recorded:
8 h 53 min
